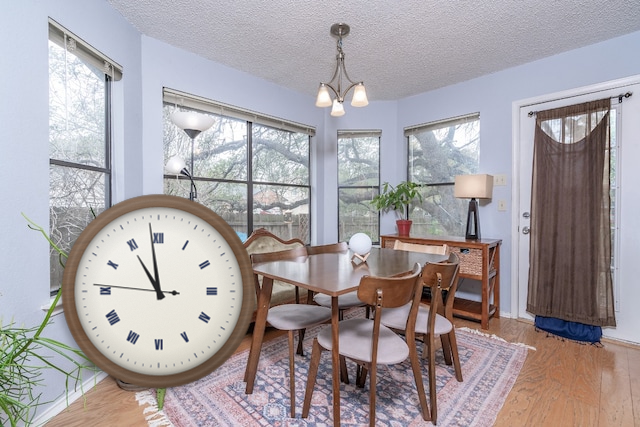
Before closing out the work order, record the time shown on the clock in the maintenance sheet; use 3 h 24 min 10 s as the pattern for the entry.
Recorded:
10 h 58 min 46 s
